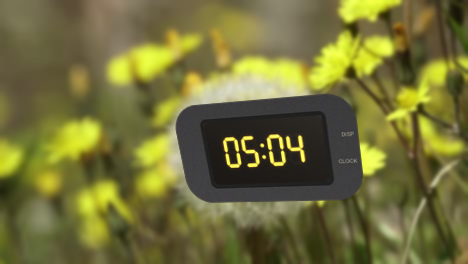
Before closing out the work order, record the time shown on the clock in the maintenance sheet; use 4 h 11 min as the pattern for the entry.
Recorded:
5 h 04 min
